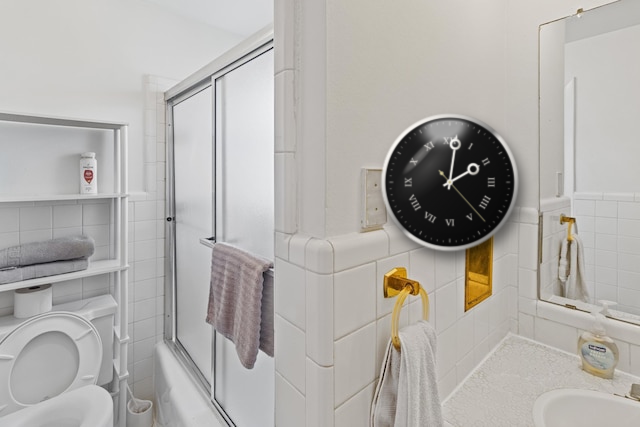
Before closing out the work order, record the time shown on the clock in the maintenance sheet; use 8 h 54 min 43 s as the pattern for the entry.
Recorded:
2 h 01 min 23 s
